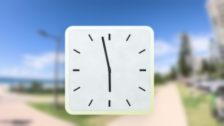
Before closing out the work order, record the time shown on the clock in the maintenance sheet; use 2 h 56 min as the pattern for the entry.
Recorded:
5 h 58 min
